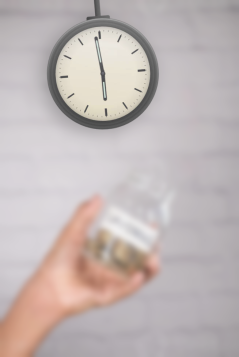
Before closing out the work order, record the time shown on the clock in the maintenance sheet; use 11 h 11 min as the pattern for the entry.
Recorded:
5 h 59 min
